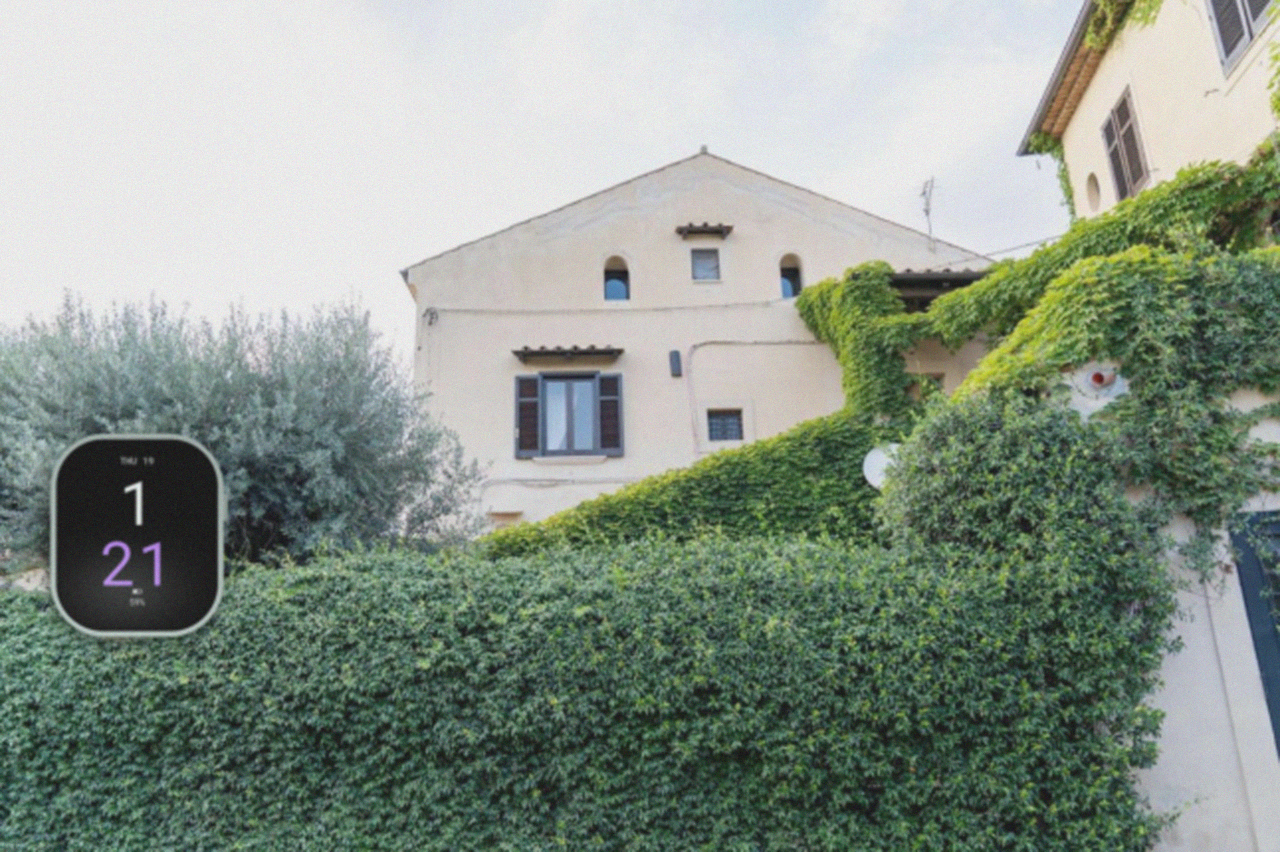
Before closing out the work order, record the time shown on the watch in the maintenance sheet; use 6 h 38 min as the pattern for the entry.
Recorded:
1 h 21 min
